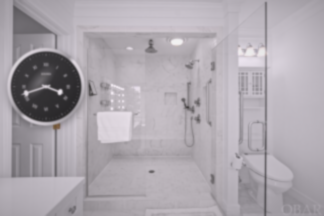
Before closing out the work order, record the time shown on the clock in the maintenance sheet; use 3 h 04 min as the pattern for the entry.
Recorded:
3 h 42 min
